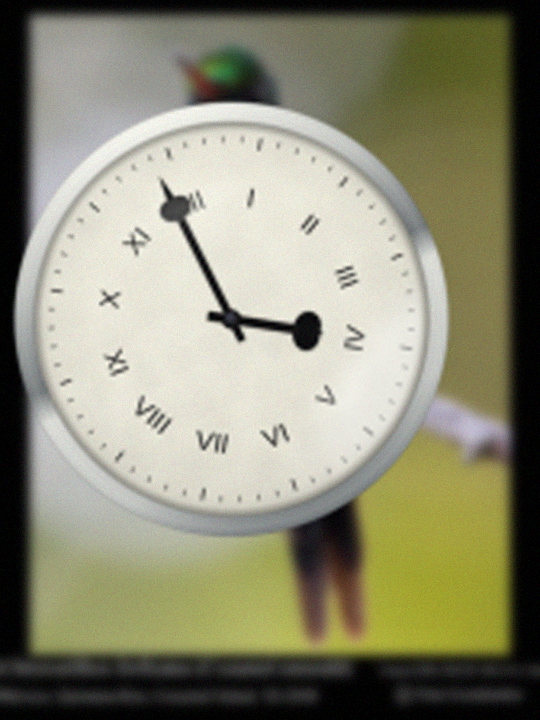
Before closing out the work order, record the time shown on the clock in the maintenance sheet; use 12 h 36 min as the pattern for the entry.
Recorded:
3 h 59 min
